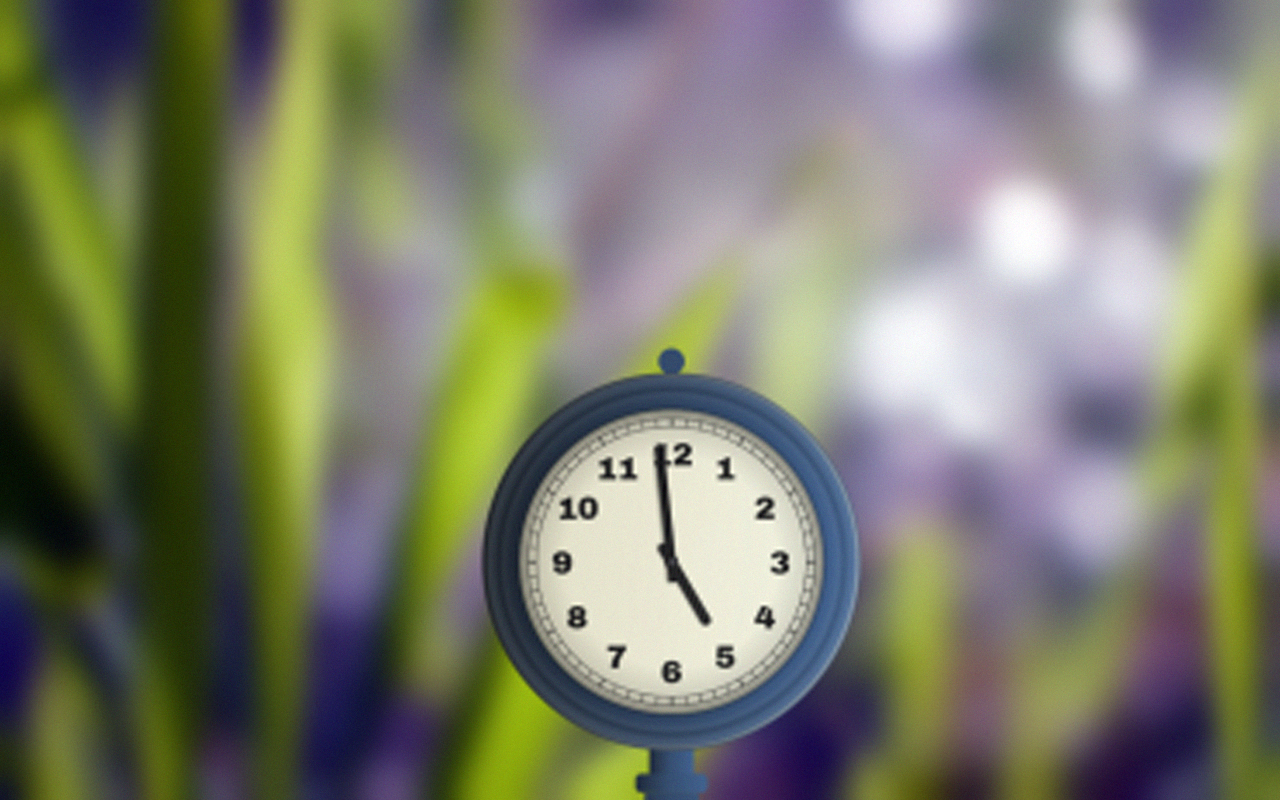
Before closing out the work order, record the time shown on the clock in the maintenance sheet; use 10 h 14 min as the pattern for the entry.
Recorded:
4 h 59 min
